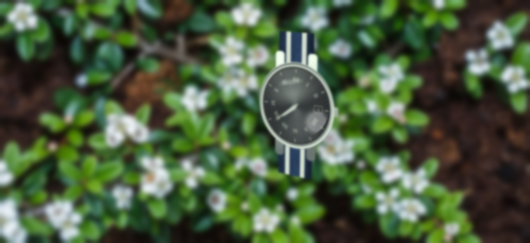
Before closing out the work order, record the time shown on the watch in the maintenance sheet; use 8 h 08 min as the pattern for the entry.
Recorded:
7 h 39 min
